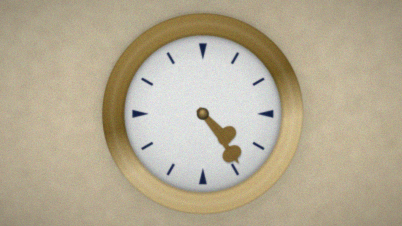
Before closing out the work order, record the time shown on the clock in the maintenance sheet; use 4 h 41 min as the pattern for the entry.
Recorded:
4 h 24 min
